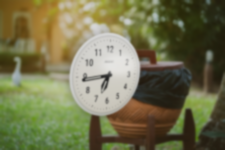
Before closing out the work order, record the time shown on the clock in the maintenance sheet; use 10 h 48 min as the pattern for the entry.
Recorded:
6 h 44 min
